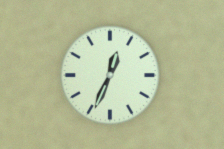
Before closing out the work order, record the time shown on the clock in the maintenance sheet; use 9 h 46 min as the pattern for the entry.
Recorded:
12 h 34 min
